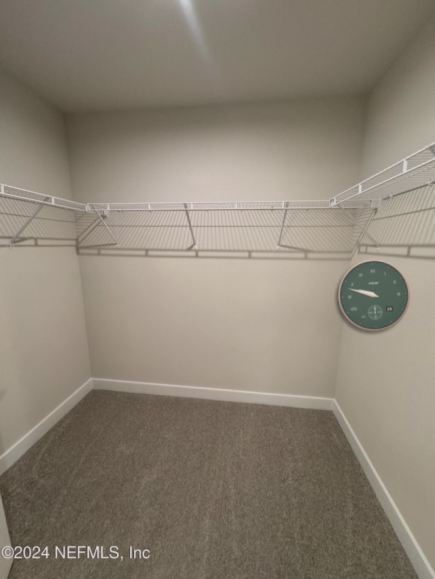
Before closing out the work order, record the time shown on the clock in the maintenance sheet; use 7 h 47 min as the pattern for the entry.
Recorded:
9 h 48 min
